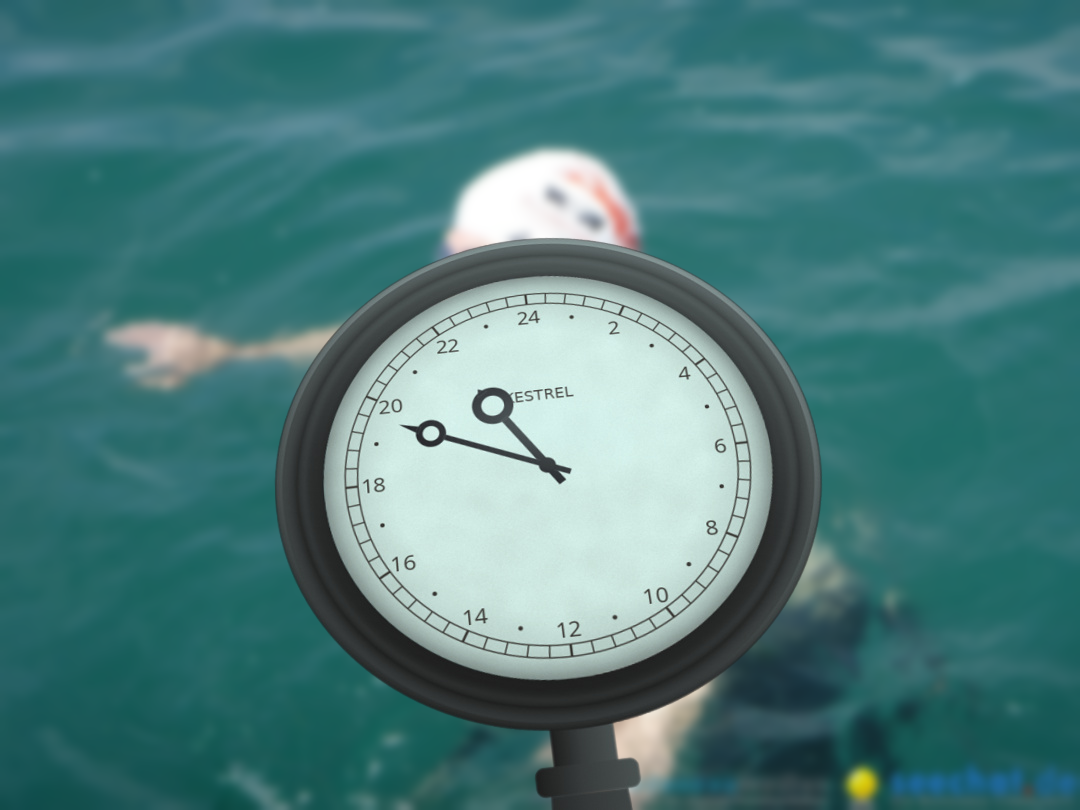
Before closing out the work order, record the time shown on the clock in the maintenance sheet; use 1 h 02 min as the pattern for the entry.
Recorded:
21 h 49 min
